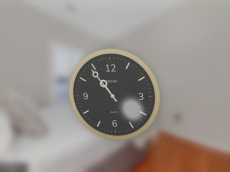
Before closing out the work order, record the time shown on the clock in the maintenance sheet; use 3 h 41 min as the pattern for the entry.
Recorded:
10 h 54 min
